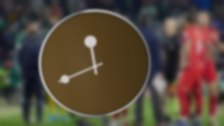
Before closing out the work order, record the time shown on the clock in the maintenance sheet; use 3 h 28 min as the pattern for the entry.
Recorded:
11 h 41 min
